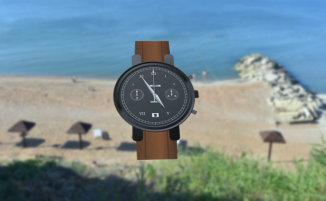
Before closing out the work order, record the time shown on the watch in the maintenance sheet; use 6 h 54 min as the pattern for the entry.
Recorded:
4 h 55 min
